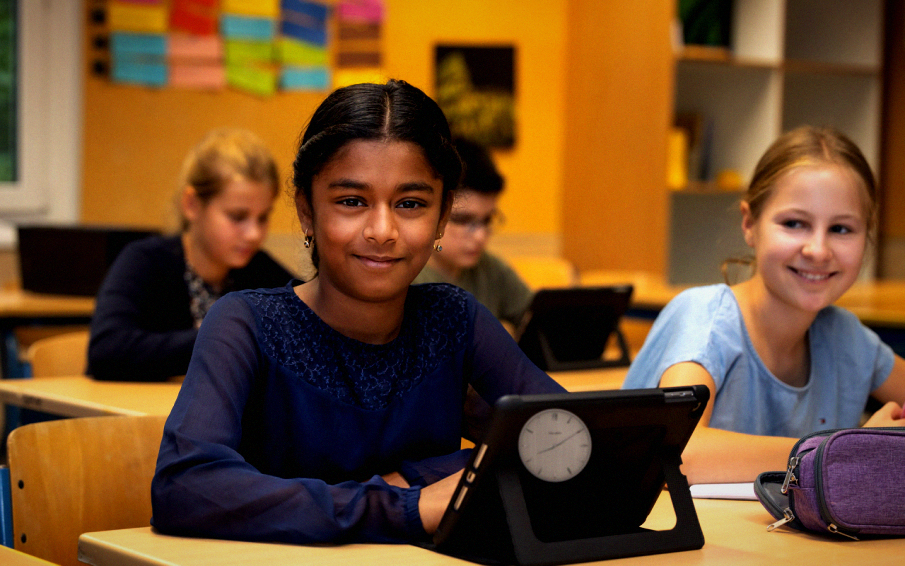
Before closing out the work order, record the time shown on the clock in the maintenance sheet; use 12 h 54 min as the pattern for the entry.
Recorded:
8 h 10 min
